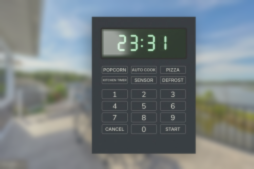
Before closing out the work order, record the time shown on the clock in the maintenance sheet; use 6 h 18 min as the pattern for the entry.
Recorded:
23 h 31 min
